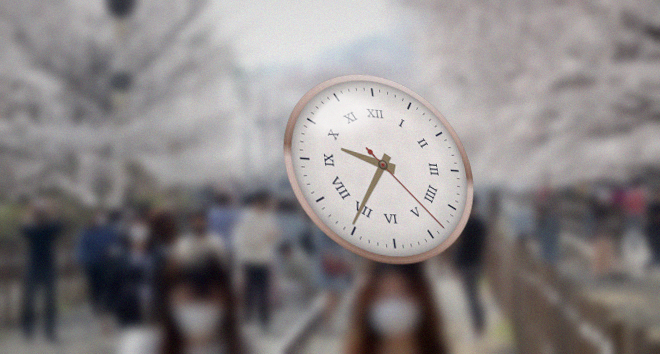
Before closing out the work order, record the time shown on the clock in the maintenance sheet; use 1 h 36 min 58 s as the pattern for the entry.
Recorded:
9 h 35 min 23 s
